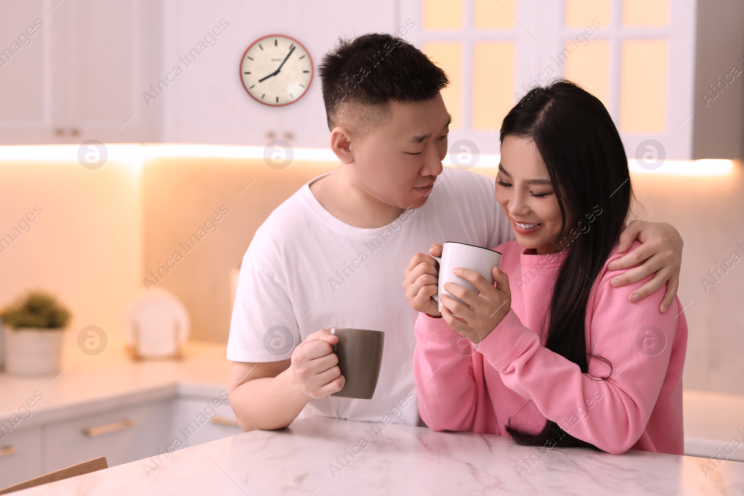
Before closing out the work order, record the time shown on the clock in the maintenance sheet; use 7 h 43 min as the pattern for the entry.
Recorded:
8 h 06 min
